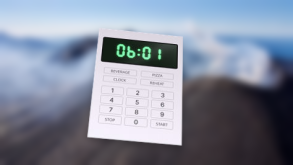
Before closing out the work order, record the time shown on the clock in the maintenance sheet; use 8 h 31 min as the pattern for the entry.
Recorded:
6 h 01 min
